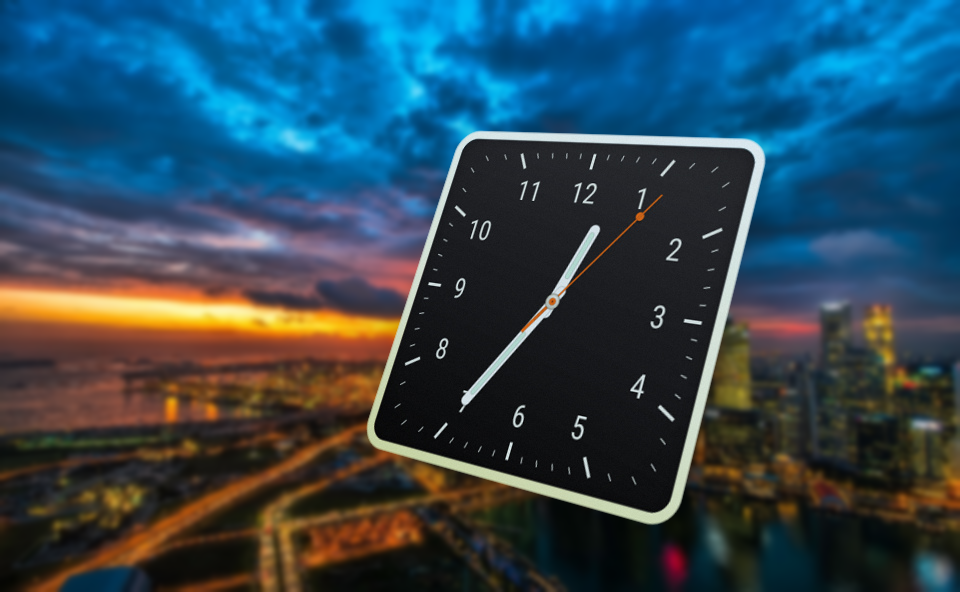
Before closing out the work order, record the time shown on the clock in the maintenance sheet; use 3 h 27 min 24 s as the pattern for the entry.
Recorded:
12 h 35 min 06 s
